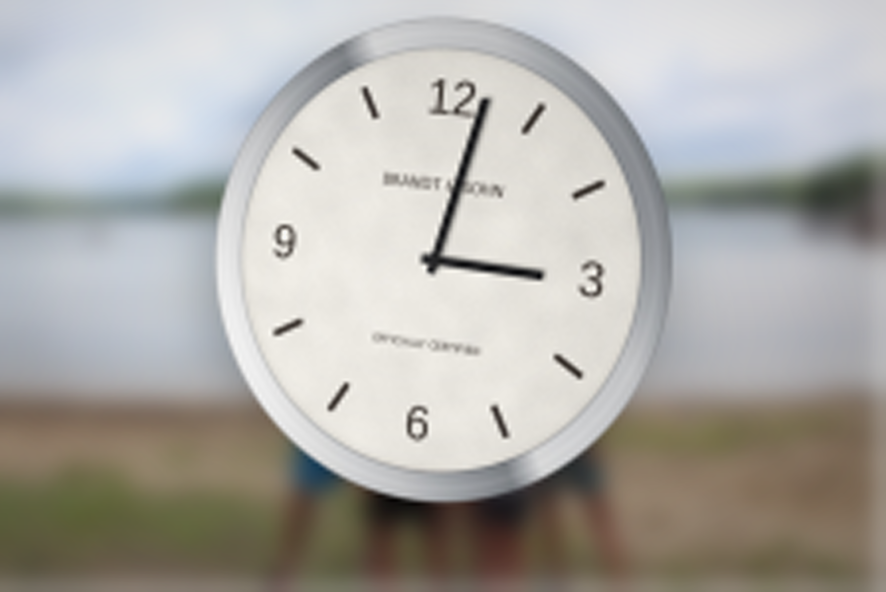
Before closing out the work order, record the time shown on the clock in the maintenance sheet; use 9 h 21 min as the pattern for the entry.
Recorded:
3 h 02 min
